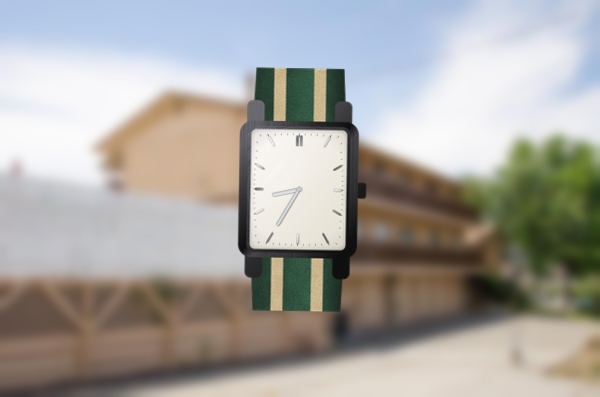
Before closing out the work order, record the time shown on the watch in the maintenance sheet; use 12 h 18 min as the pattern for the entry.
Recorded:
8 h 35 min
